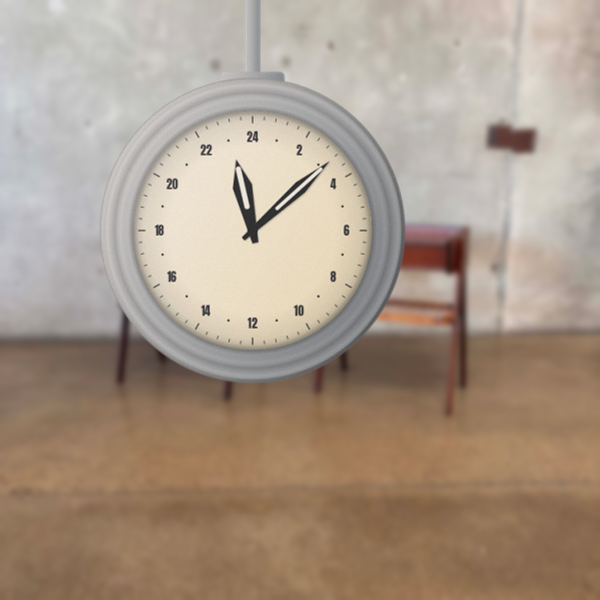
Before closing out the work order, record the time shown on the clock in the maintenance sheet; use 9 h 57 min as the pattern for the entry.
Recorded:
23 h 08 min
